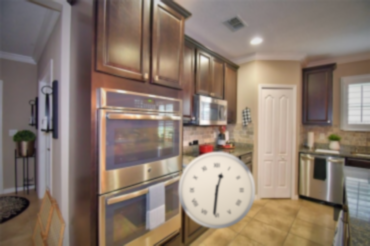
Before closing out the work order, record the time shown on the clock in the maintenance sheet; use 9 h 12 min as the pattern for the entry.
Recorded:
12 h 31 min
